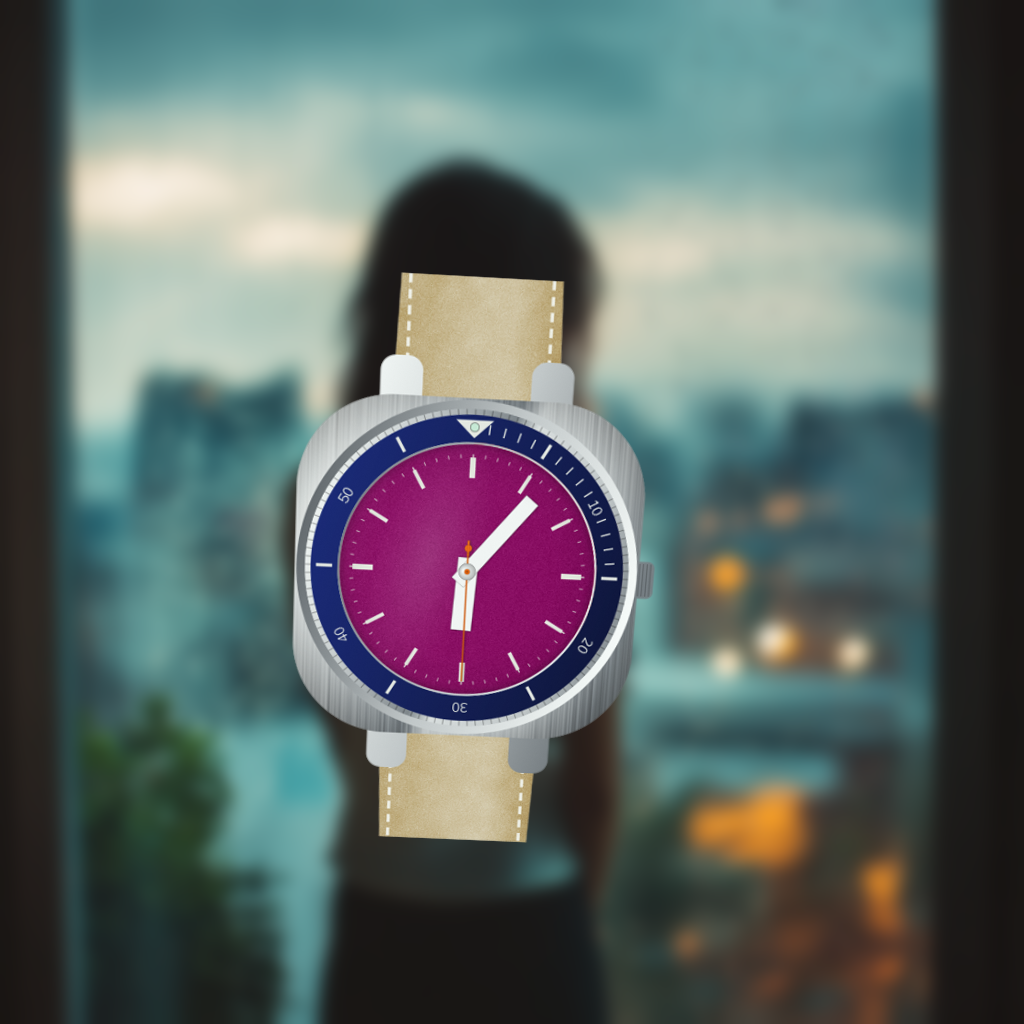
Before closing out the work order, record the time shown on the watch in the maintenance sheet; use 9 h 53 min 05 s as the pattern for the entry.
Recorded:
6 h 06 min 30 s
